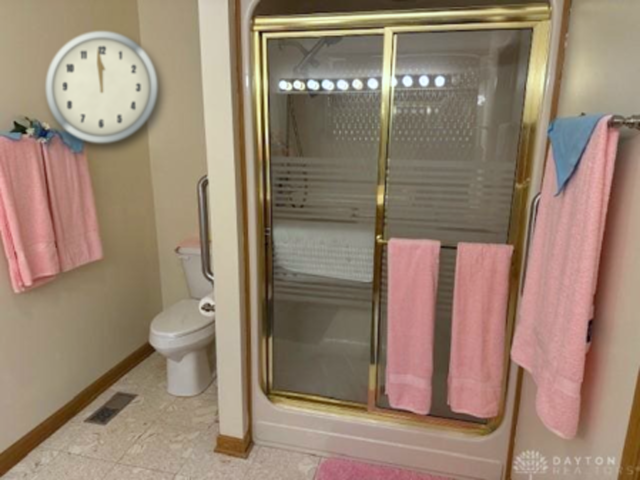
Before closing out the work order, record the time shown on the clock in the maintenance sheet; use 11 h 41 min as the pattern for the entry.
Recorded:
11 h 59 min
